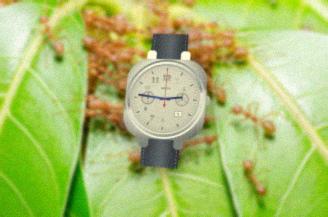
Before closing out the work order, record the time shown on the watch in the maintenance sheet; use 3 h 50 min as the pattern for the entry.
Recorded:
2 h 46 min
